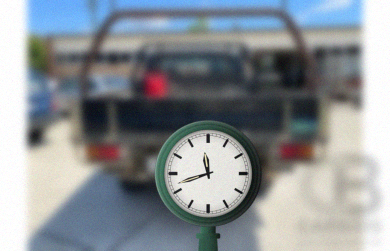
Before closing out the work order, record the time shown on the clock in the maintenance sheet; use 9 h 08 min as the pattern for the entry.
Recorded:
11 h 42 min
